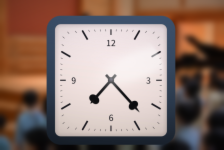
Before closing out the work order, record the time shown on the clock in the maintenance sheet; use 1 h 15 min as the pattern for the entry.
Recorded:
7 h 23 min
